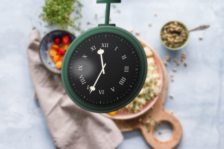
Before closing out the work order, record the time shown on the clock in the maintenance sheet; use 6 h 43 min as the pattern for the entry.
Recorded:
11 h 34 min
